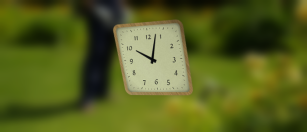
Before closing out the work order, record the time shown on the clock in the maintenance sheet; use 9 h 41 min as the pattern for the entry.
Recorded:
10 h 03 min
